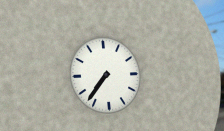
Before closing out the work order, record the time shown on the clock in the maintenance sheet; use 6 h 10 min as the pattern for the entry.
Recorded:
7 h 37 min
